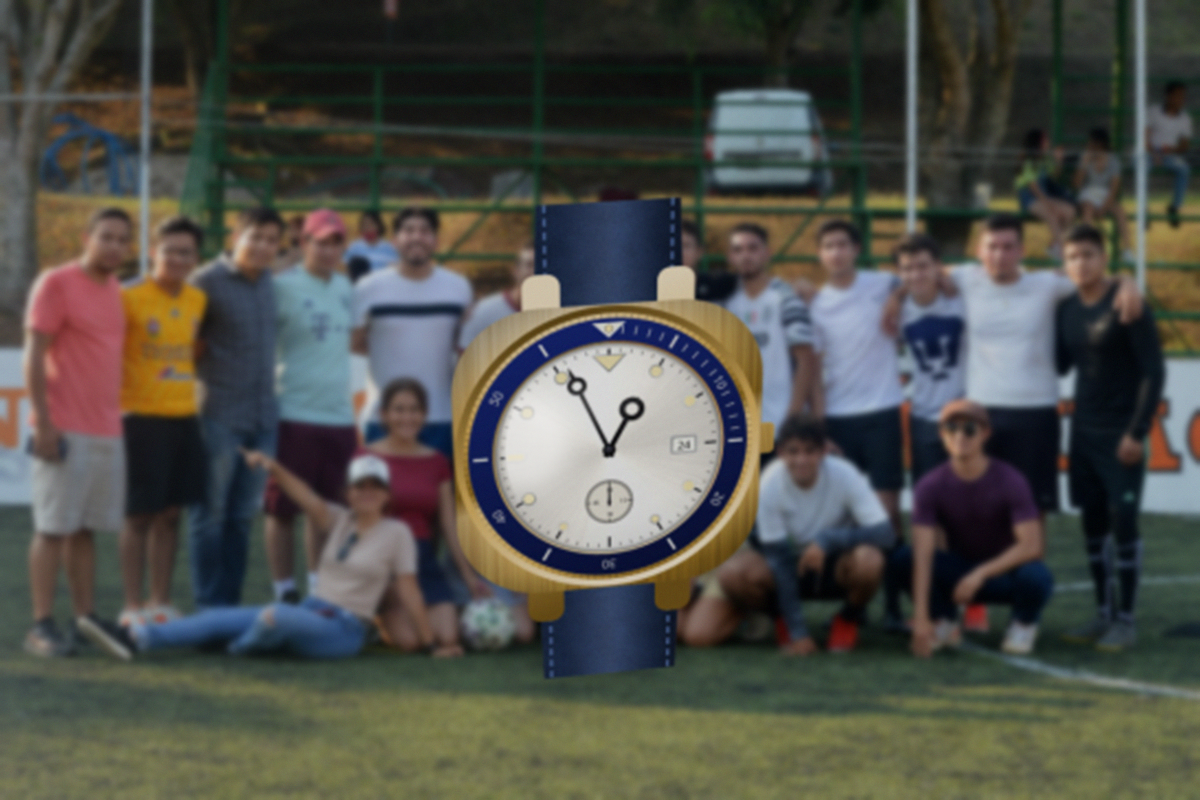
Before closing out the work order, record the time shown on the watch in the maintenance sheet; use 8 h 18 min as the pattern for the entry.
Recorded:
12 h 56 min
